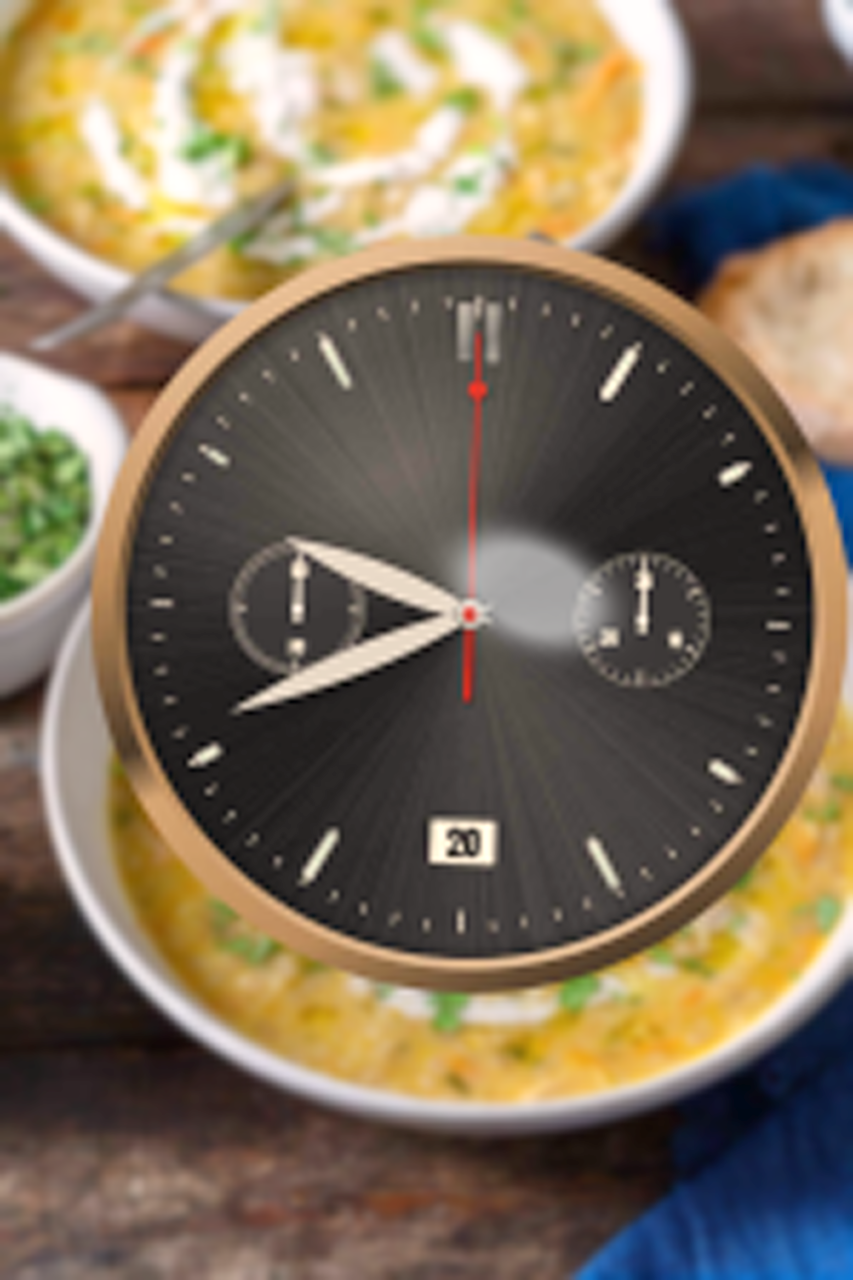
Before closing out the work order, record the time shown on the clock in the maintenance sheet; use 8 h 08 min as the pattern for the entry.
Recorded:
9 h 41 min
